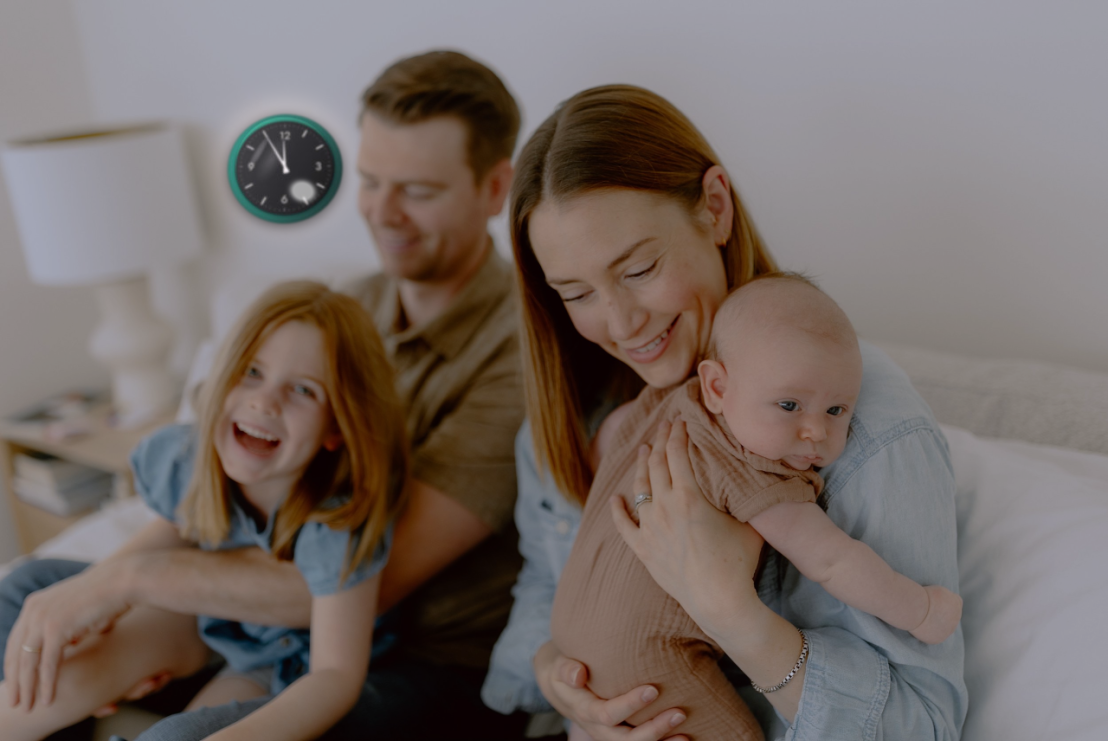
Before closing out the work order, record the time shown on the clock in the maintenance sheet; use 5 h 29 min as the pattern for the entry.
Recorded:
11 h 55 min
